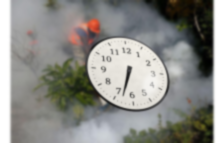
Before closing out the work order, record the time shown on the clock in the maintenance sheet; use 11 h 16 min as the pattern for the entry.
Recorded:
6 h 33 min
